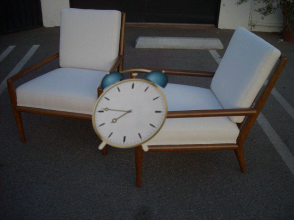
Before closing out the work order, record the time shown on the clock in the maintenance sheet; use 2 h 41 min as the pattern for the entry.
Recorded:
7 h 46 min
